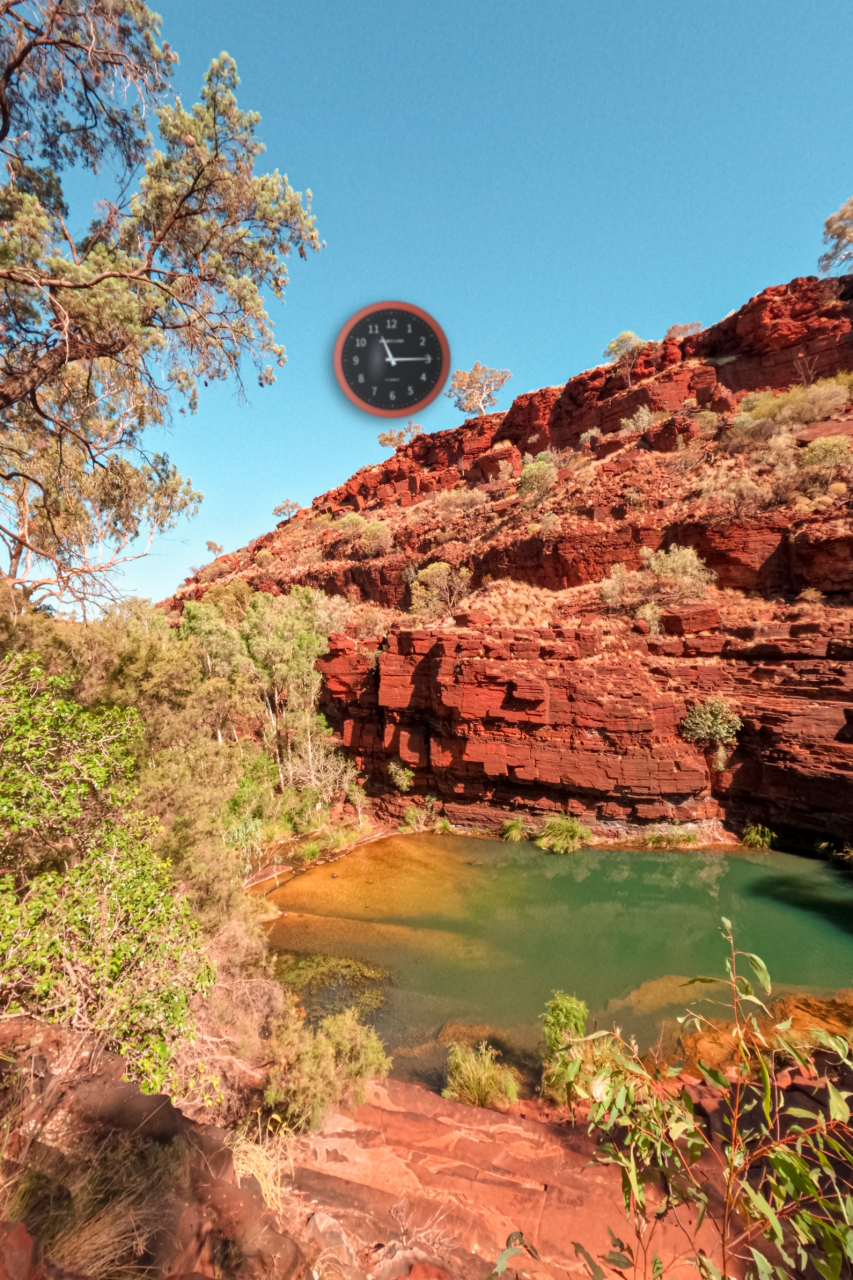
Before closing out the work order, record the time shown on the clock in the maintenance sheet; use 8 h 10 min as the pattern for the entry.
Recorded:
11 h 15 min
